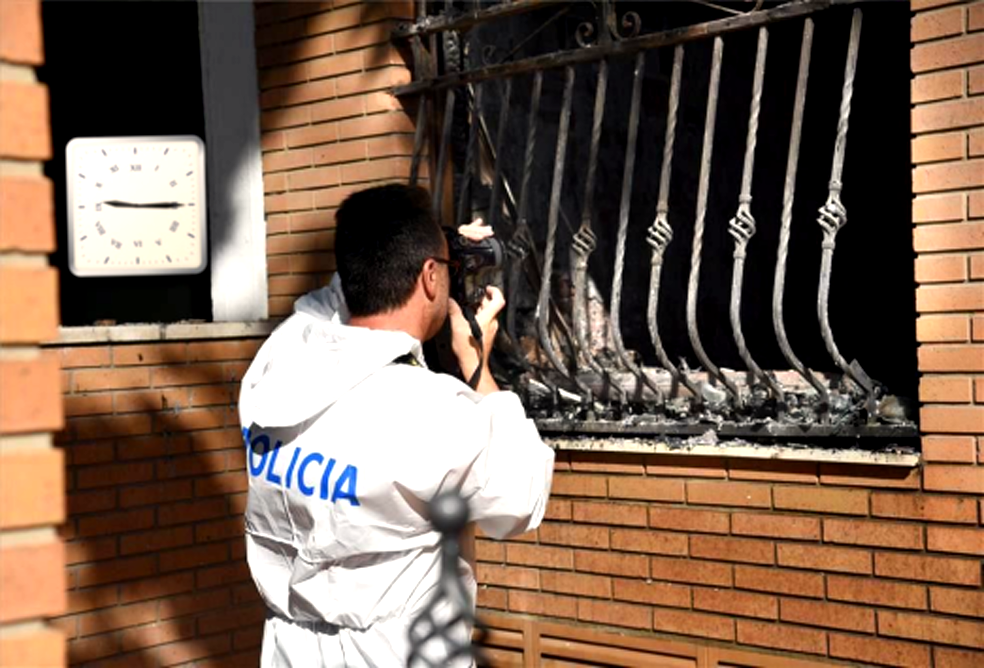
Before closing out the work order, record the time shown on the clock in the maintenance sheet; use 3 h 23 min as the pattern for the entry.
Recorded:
9 h 15 min
